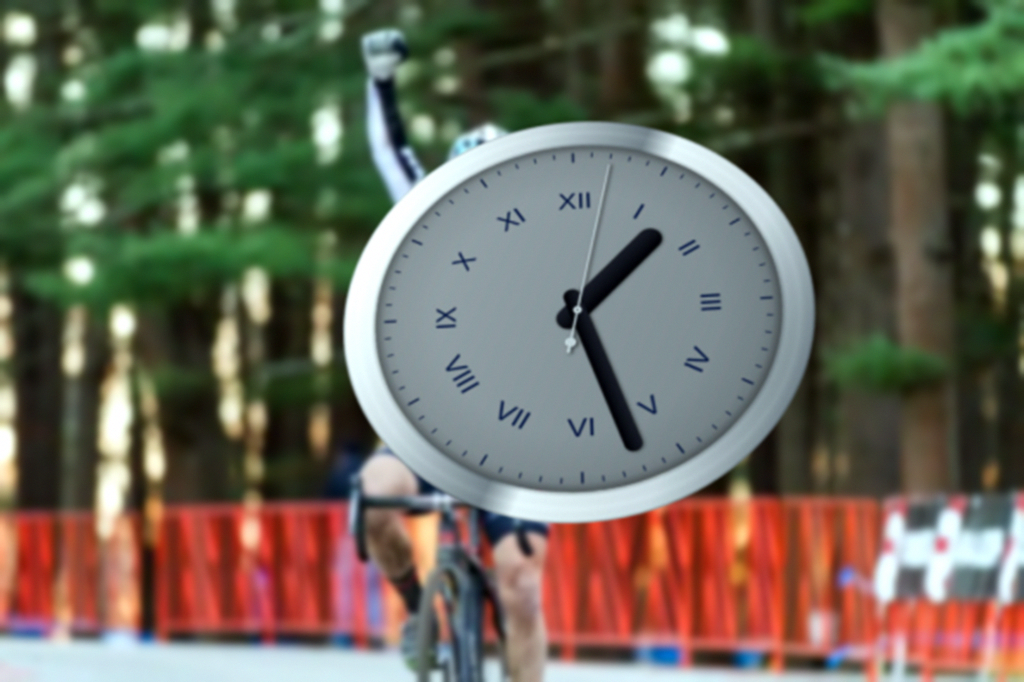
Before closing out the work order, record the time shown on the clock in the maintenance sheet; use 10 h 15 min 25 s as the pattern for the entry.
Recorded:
1 h 27 min 02 s
